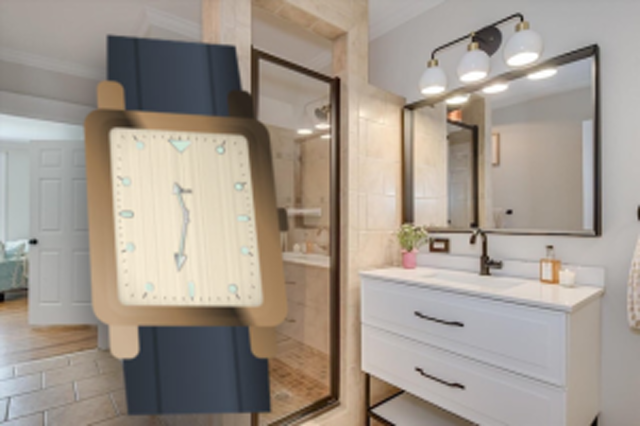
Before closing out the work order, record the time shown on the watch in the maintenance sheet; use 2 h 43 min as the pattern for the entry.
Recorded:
11 h 32 min
